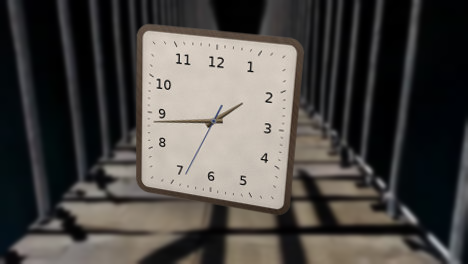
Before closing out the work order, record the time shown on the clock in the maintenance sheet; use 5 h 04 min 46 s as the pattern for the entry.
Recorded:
1 h 43 min 34 s
